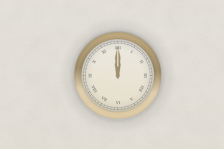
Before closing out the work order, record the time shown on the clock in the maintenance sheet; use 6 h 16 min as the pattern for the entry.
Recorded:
12 h 00 min
